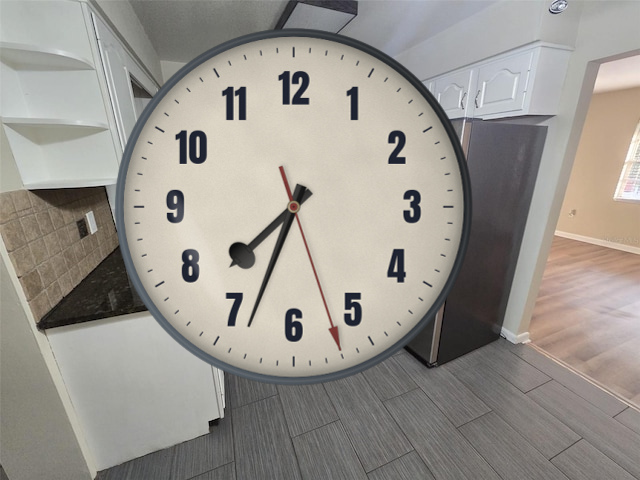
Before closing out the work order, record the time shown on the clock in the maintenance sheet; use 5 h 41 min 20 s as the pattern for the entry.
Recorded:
7 h 33 min 27 s
